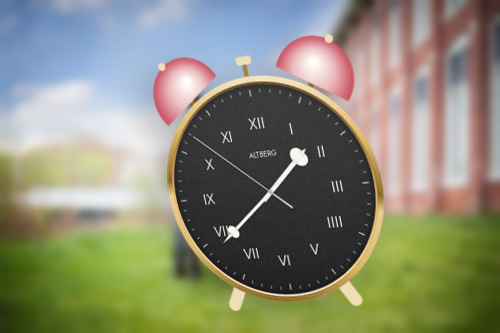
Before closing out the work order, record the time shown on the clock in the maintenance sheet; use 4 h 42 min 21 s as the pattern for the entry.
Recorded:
1 h 38 min 52 s
